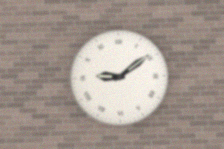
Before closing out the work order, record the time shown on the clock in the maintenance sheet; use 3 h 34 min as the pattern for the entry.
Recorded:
9 h 09 min
